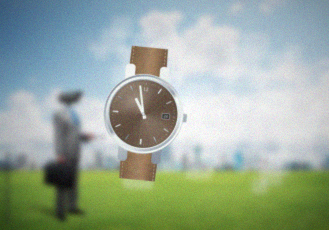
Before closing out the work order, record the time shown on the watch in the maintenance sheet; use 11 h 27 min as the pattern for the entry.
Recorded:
10 h 58 min
